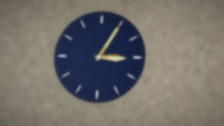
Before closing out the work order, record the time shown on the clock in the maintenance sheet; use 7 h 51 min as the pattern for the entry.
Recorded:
3 h 05 min
